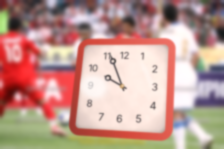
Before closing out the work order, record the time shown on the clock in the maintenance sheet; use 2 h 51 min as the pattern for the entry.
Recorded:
9 h 56 min
